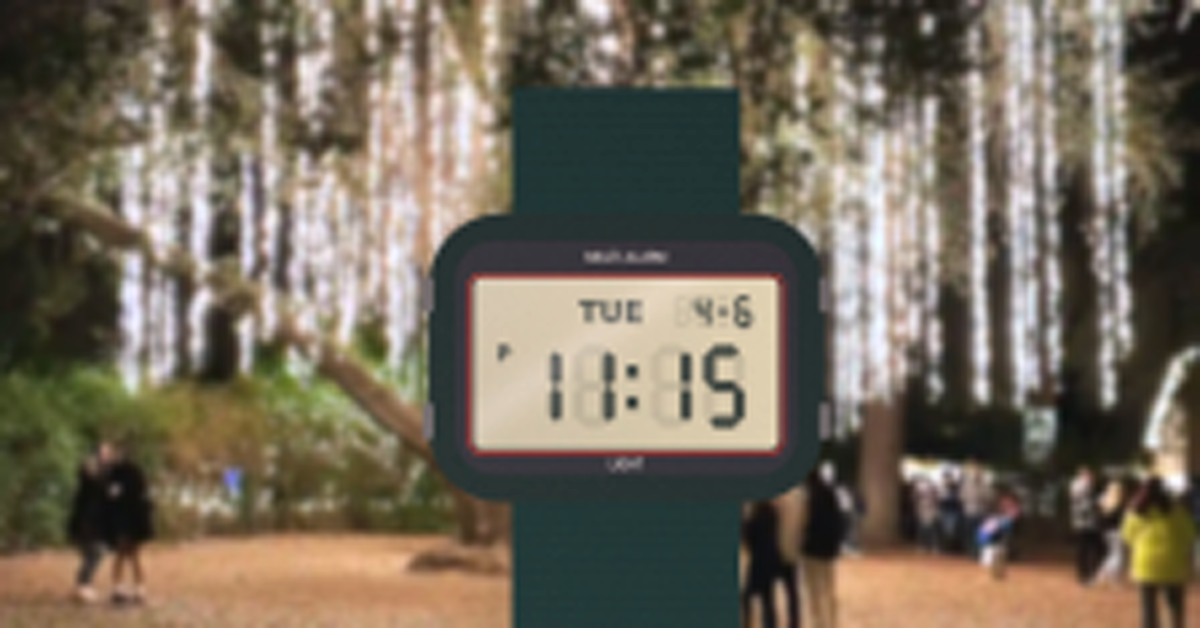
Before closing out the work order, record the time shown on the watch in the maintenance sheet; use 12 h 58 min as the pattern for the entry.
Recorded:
11 h 15 min
